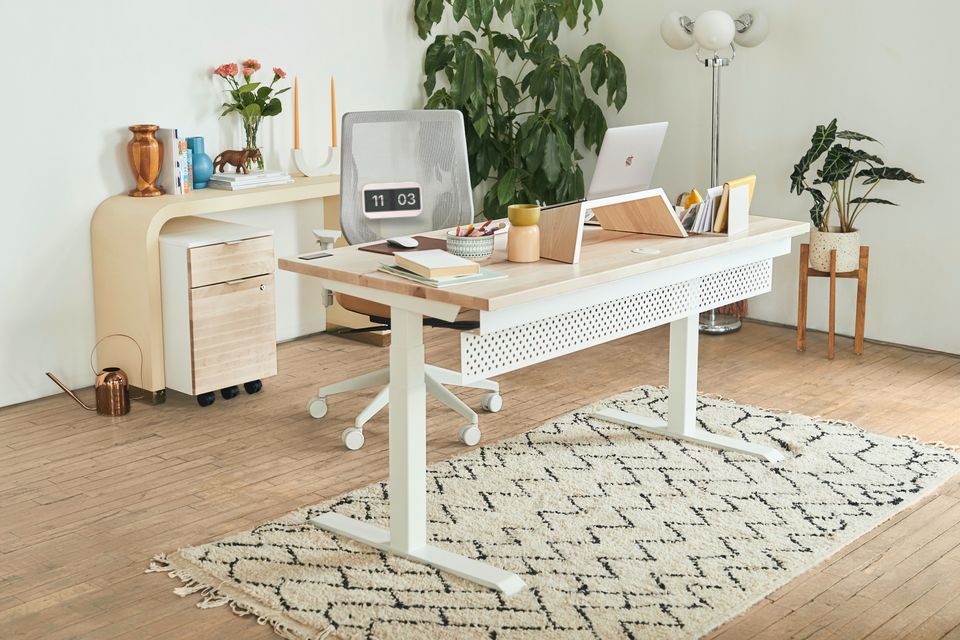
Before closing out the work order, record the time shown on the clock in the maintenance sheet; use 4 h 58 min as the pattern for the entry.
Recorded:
11 h 03 min
